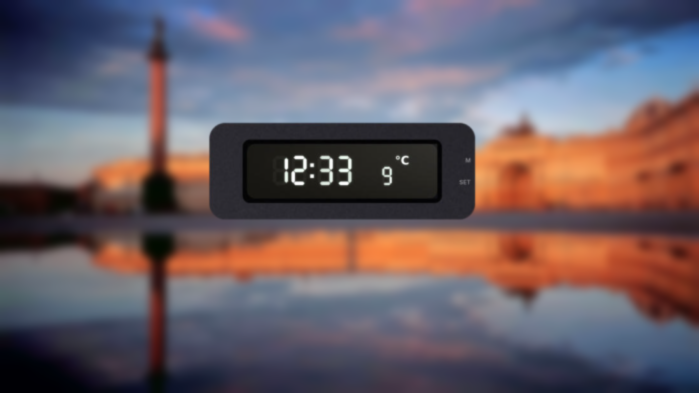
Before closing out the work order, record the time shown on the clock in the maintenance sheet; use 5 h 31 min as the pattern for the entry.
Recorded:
12 h 33 min
